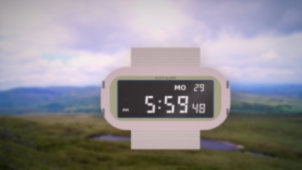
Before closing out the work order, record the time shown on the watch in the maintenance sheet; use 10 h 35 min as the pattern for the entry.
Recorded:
5 h 59 min
